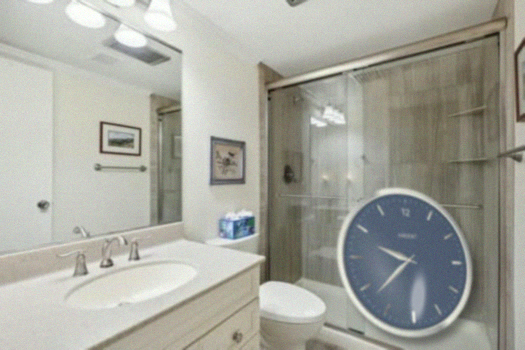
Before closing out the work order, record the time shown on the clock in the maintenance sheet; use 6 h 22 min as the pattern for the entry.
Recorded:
9 h 38 min
